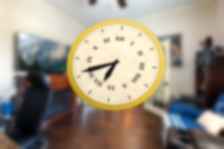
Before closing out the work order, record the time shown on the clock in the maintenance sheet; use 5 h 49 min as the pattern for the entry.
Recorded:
6 h 41 min
